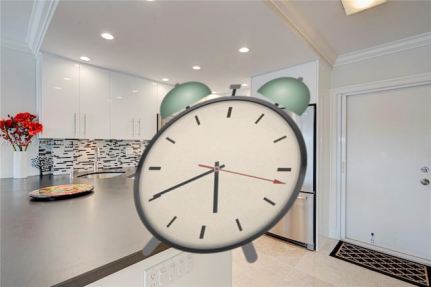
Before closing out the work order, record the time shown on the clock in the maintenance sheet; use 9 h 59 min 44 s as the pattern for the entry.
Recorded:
5 h 40 min 17 s
